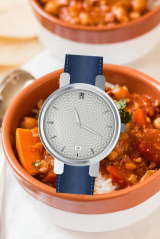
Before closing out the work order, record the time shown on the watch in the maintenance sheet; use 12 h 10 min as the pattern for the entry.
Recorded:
11 h 19 min
